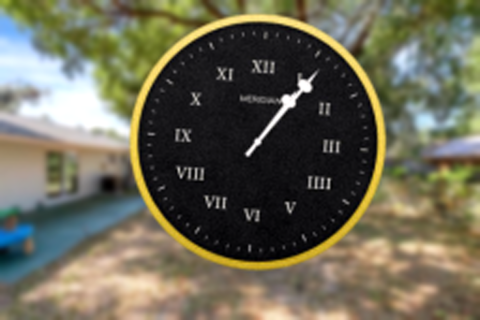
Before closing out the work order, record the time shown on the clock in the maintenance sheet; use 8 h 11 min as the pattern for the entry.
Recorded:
1 h 06 min
